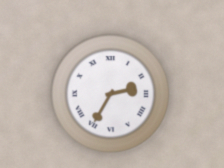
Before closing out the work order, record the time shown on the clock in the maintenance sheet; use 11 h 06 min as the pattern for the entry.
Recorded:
2 h 35 min
